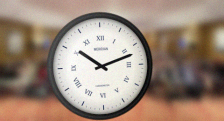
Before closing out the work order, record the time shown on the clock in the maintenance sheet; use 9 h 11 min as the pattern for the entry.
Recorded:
10 h 12 min
